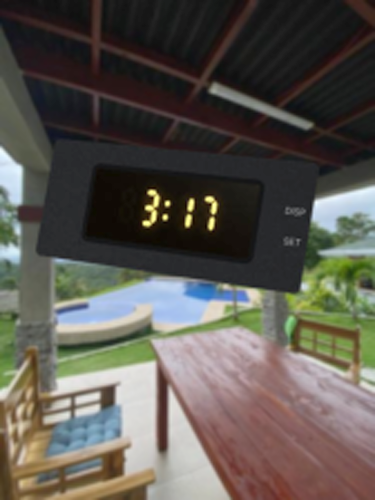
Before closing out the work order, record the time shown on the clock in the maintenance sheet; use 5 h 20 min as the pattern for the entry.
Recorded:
3 h 17 min
